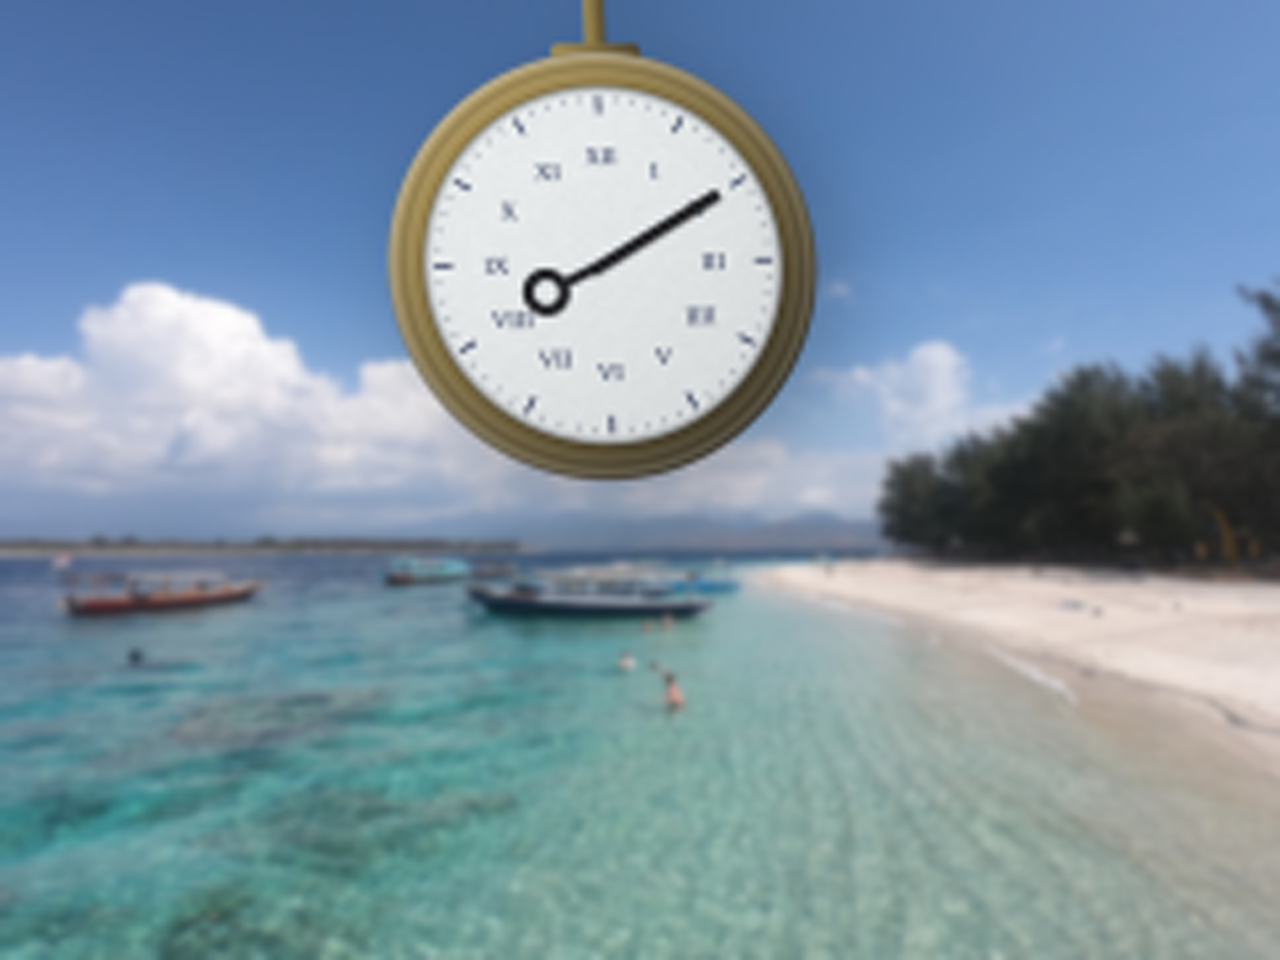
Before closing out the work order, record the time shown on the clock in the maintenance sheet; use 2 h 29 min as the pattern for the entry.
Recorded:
8 h 10 min
